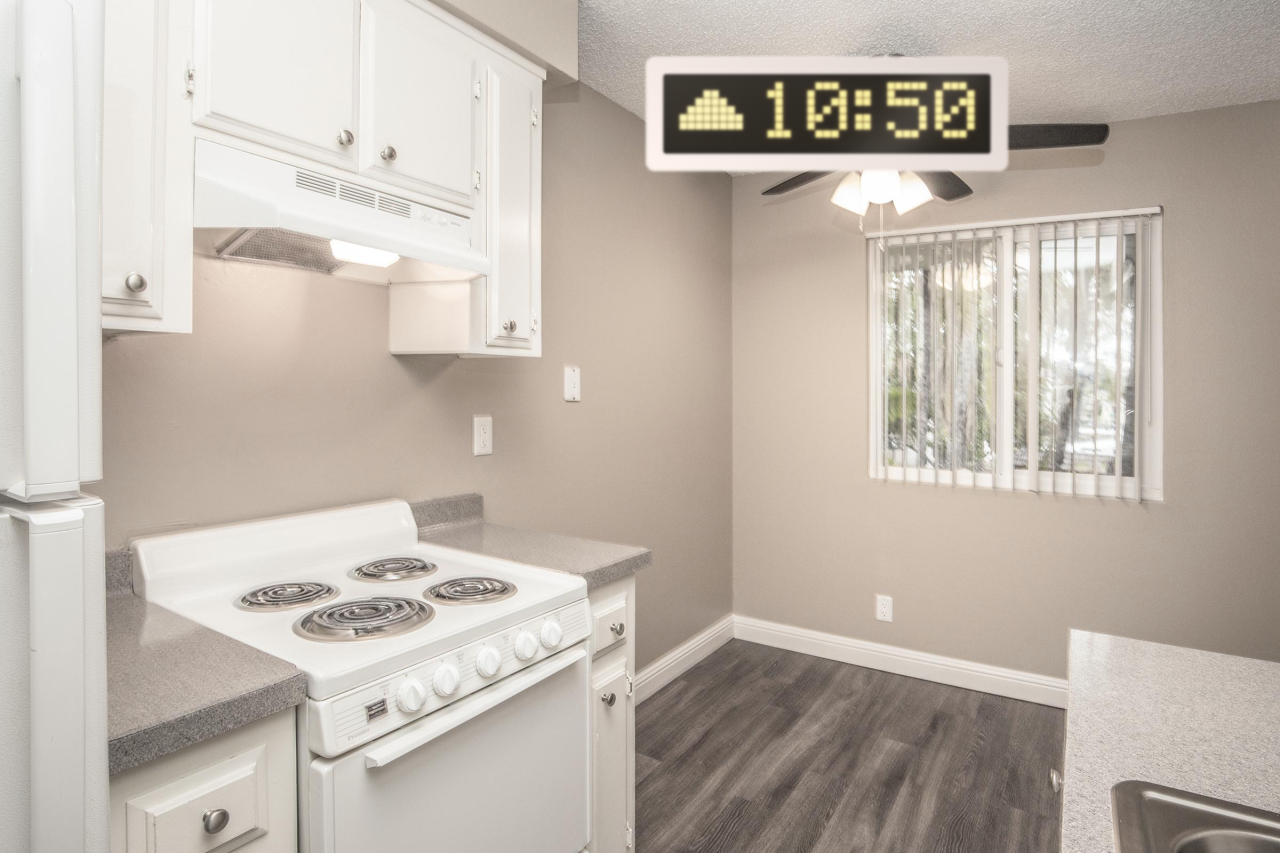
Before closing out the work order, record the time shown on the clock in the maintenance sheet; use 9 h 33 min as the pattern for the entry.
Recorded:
10 h 50 min
